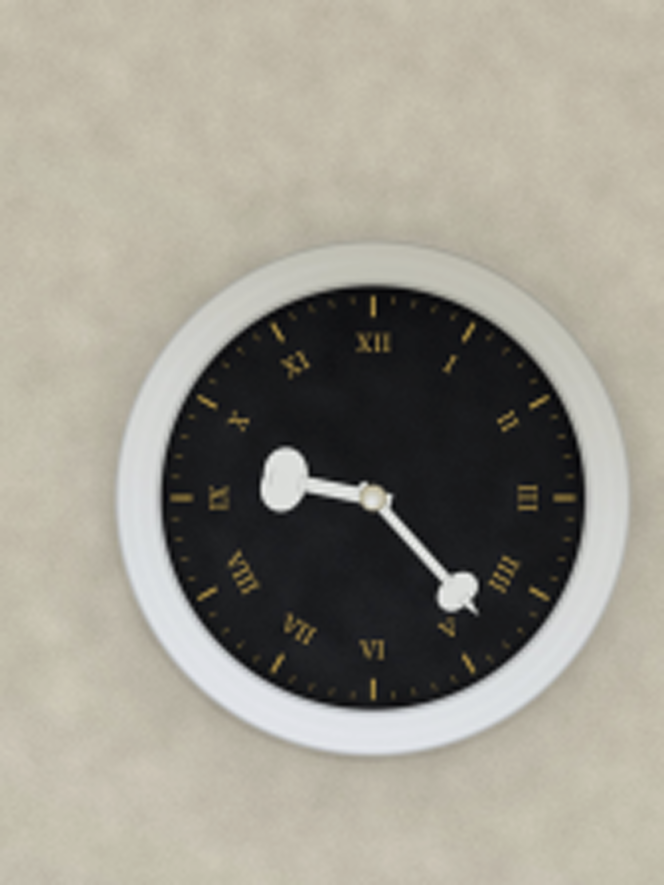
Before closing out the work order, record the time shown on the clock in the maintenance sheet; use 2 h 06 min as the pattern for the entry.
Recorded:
9 h 23 min
